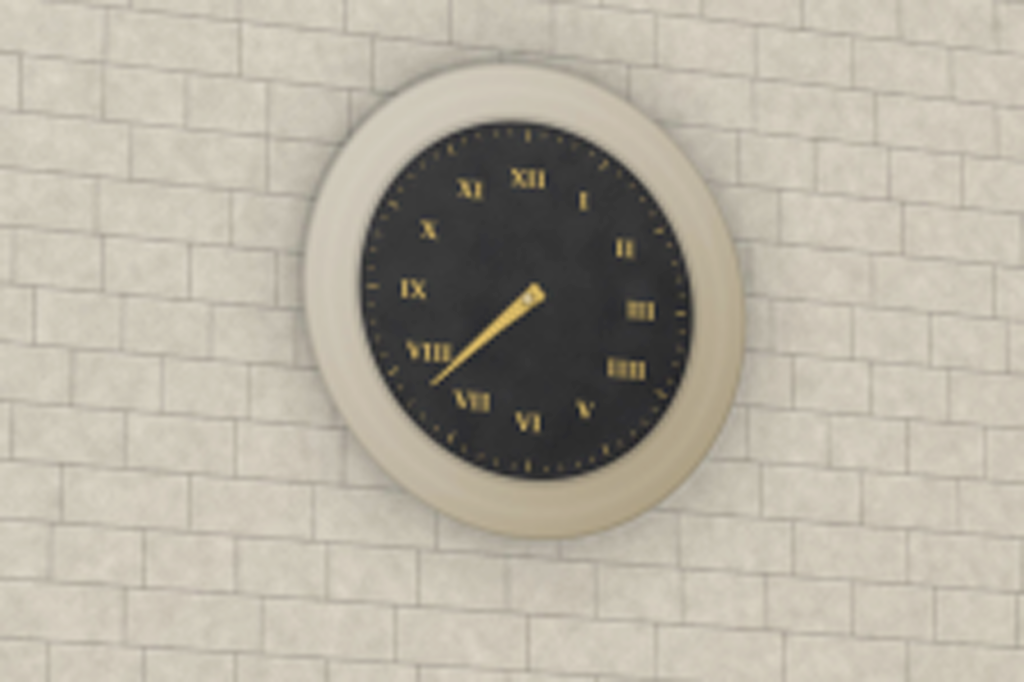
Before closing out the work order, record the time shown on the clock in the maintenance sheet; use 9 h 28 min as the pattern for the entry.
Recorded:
7 h 38 min
